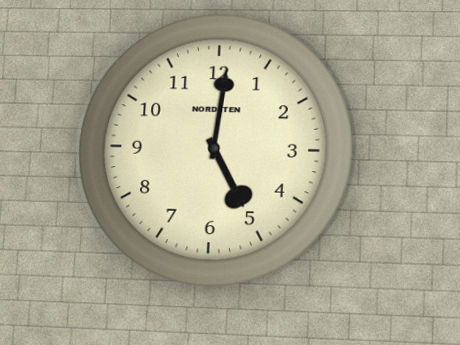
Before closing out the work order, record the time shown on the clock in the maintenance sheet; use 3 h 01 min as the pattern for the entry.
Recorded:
5 h 01 min
